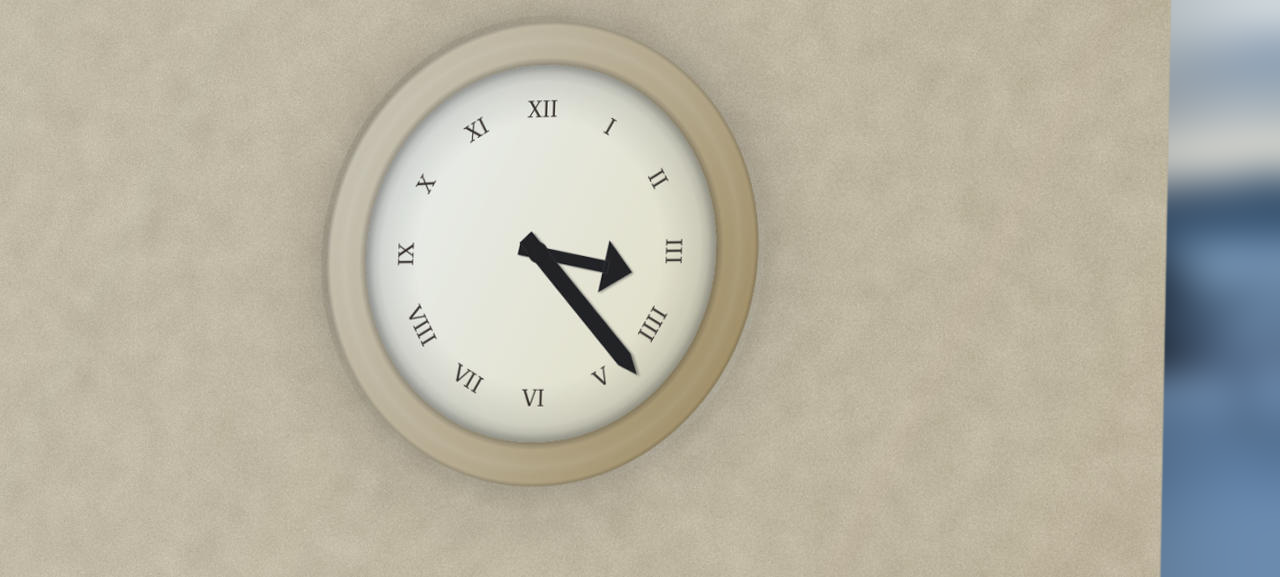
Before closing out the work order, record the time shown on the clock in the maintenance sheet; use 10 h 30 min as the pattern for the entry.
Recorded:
3 h 23 min
